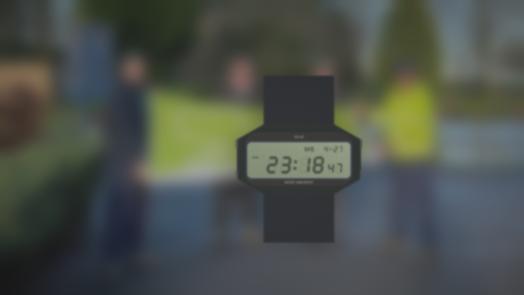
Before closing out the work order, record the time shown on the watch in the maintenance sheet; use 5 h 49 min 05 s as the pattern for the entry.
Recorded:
23 h 18 min 47 s
